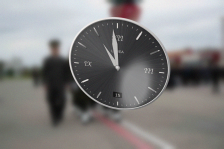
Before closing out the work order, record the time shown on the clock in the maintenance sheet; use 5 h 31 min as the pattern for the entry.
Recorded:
10 h 59 min
